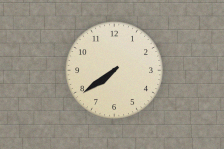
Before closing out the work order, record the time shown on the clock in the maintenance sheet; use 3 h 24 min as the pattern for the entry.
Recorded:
7 h 39 min
